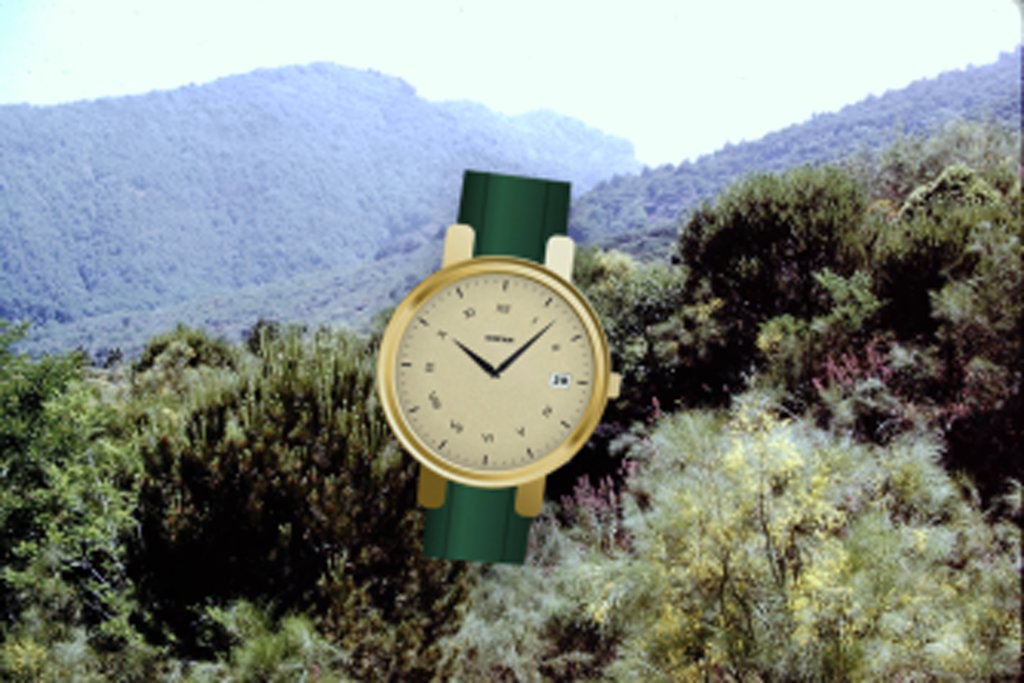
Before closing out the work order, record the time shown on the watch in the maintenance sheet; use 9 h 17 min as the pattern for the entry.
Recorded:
10 h 07 min
